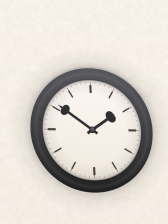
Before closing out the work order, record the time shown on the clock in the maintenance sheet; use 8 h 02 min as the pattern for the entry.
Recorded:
1 h 51 min
